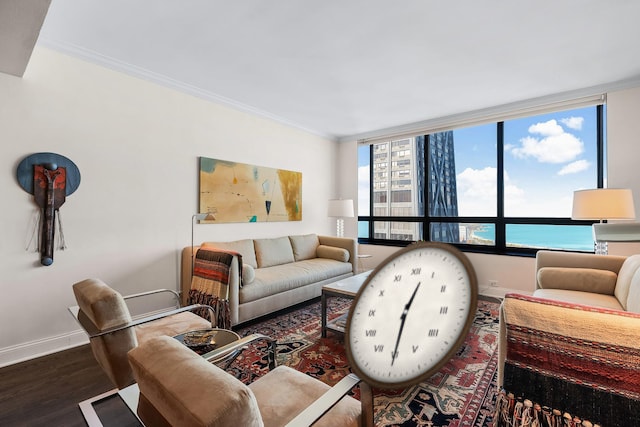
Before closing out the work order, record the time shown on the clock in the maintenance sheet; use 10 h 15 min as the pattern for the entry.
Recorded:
12 h 30 min
